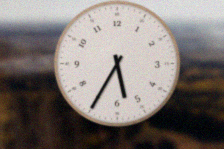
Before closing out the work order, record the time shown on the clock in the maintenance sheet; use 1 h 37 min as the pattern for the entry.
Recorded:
5 h 35 min
